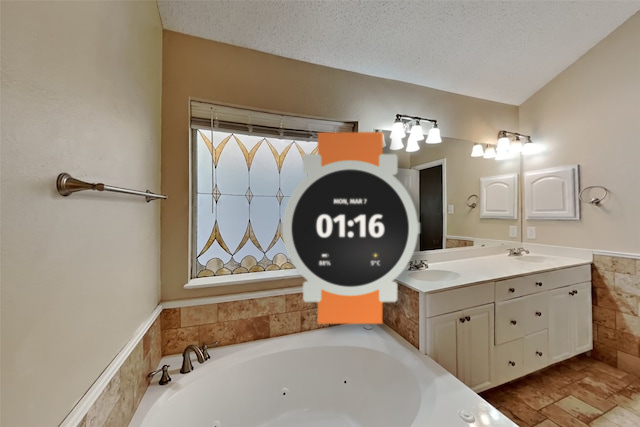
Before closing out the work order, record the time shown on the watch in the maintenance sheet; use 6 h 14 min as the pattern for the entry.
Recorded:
1 h 16 min
